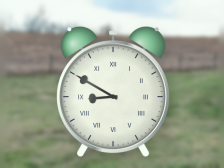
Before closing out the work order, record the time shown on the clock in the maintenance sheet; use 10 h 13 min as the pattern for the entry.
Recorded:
8 h 50 min
